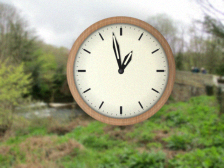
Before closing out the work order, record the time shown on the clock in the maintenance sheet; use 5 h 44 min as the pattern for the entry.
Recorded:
12 h 58 min
